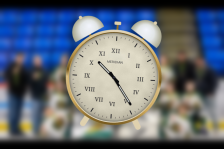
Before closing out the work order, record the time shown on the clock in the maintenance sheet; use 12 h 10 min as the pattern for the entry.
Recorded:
10 h 24 min
